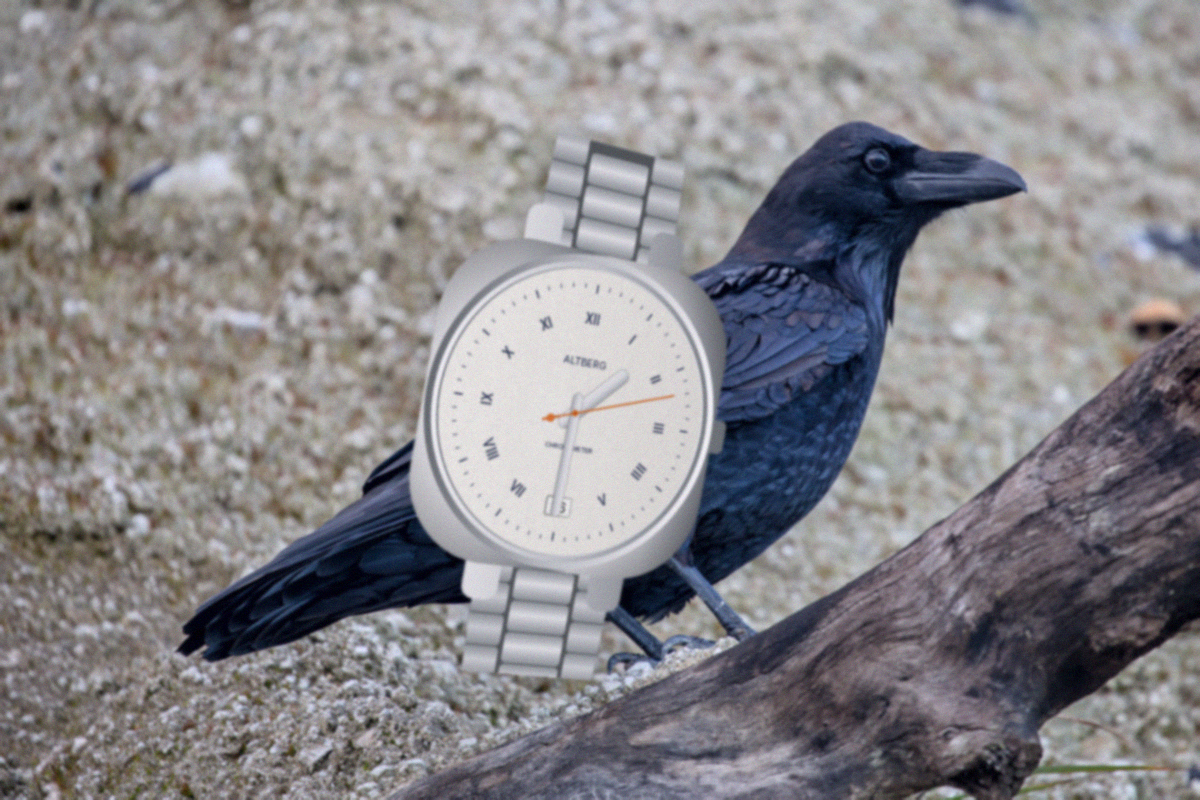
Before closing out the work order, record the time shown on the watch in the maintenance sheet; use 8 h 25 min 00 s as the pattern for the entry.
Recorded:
1 h 30 min 12 s
